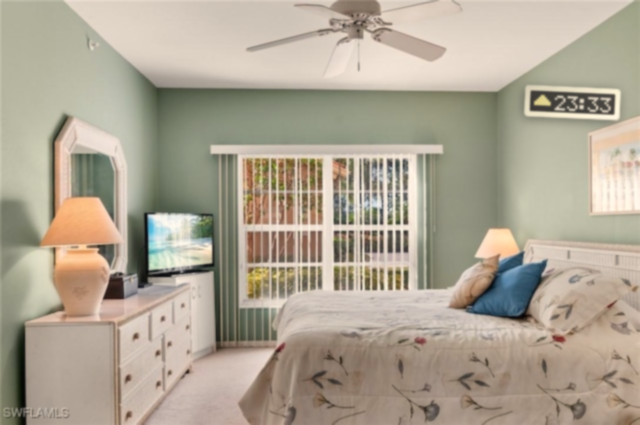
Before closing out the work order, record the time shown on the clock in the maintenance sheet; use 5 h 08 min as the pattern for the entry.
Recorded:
23 h 33 min
